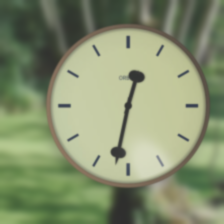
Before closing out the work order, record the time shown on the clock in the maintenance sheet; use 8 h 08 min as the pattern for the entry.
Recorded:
12 h 32 min
